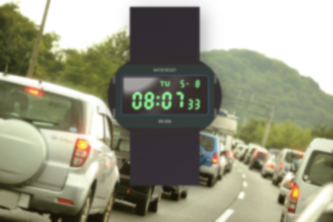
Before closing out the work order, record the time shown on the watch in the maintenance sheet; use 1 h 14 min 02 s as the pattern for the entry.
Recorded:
8 h 07 min 33 s
